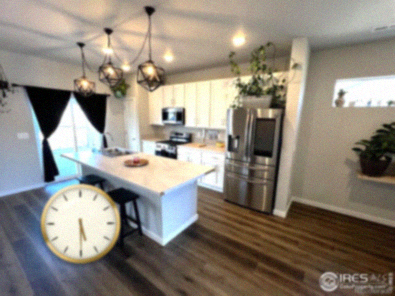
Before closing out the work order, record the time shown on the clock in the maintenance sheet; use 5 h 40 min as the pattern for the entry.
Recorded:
5 h 30 min
